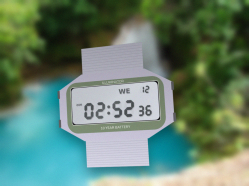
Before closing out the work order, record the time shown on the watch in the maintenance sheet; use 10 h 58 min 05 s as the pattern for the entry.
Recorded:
2 h 52 min 36 s
